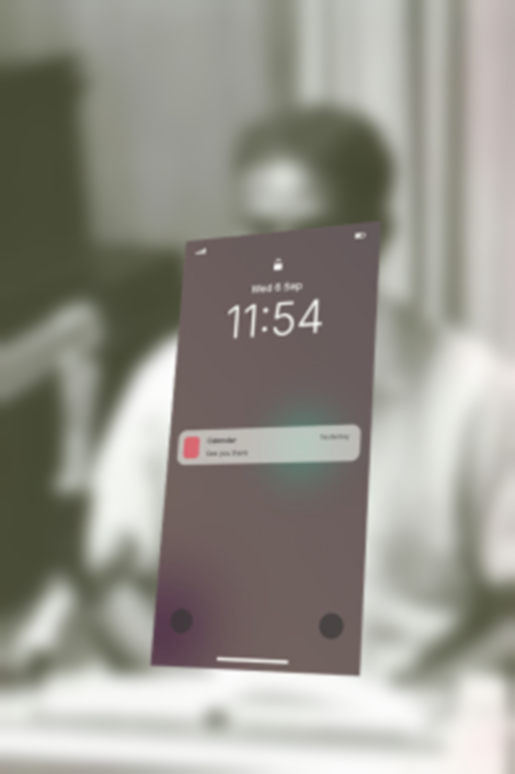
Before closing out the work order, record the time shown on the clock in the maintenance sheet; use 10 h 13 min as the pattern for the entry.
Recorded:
11 h 54 min
